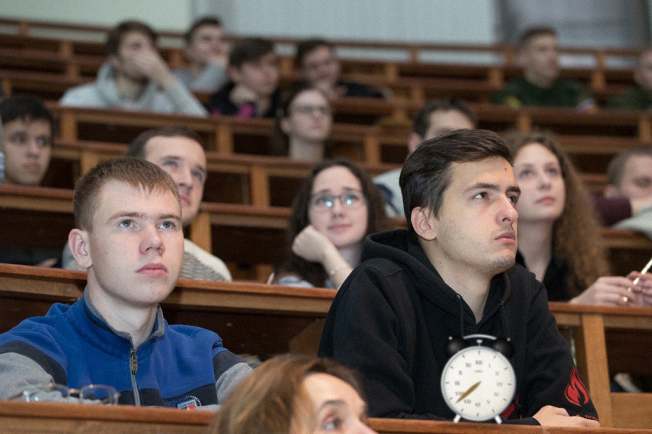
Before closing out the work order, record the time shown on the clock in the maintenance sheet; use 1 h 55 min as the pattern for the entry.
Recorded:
7 h 38 min
